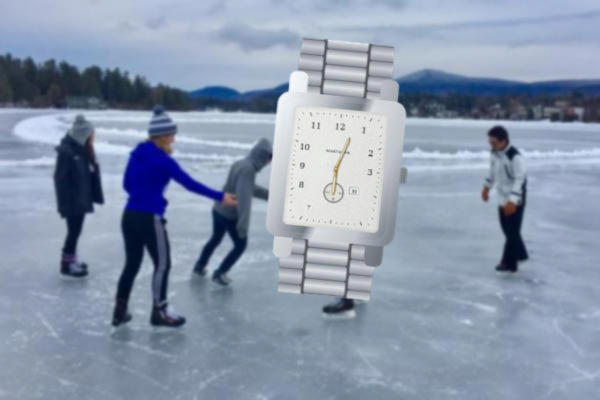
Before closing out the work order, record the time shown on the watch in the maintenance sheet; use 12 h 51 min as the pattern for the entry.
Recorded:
6 h 03 min
